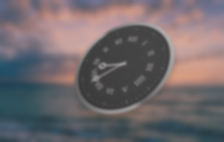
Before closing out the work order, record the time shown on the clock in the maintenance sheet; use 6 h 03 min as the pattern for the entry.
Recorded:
8 h 38 min
